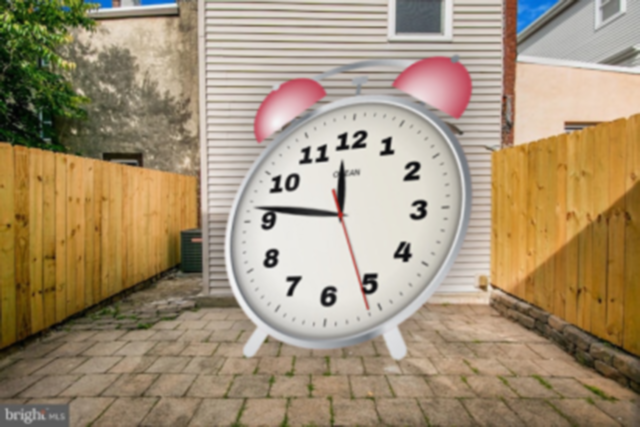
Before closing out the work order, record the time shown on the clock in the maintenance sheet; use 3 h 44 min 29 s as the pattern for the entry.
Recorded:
11 h 46 min 26 s
